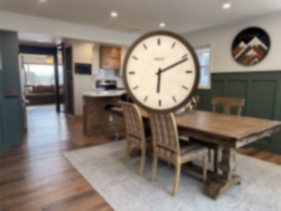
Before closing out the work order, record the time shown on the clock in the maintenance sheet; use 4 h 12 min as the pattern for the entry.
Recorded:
6 h 11 min
